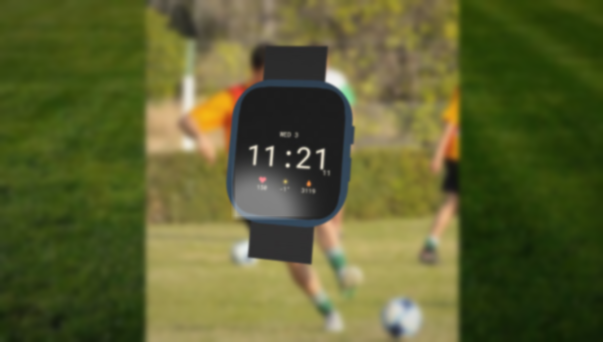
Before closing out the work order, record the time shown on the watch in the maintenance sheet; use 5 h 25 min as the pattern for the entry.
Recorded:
11 h 21 min
